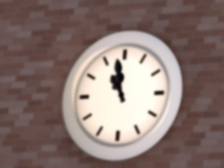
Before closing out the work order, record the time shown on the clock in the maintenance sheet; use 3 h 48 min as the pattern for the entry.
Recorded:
10 h 58 min
